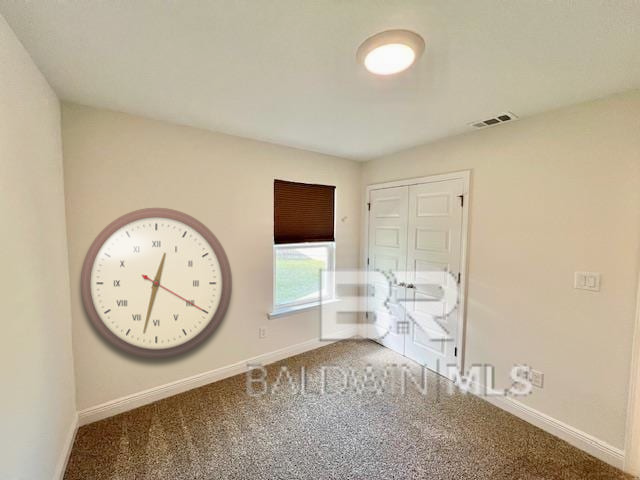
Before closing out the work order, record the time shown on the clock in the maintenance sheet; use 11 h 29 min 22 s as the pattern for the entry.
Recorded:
12 h 32 min 20 s
